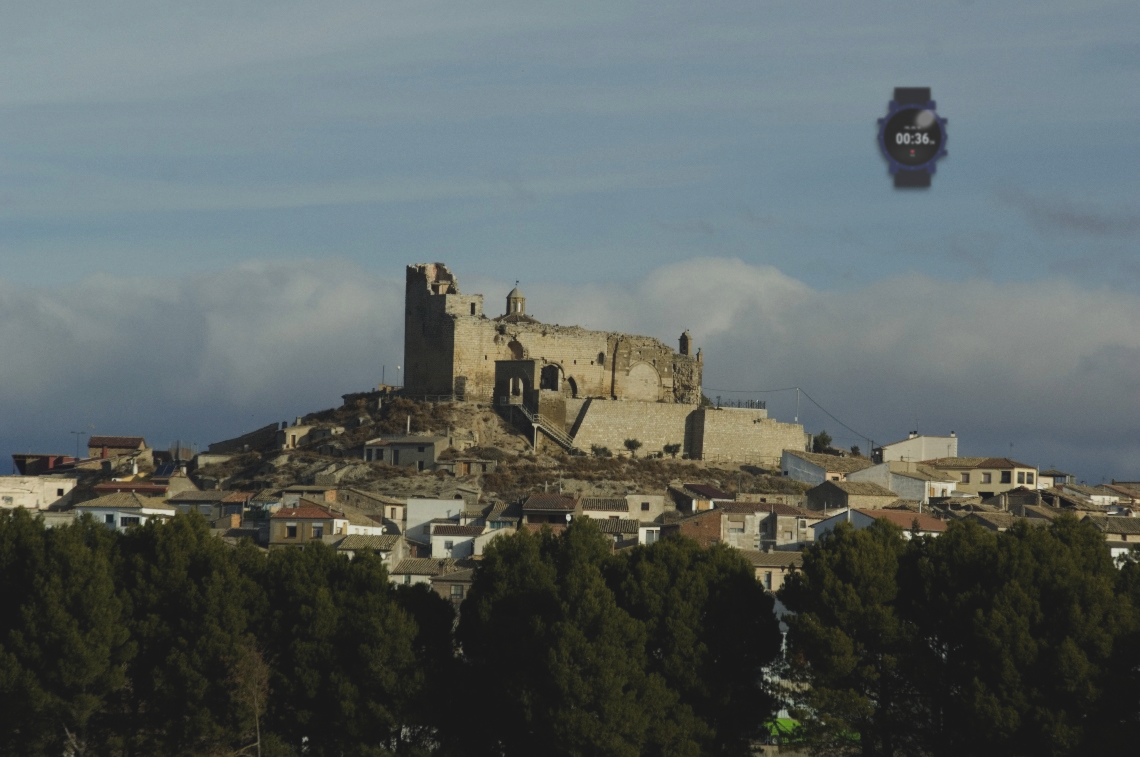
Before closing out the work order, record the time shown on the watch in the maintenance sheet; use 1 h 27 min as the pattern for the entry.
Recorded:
0 h 36 min
